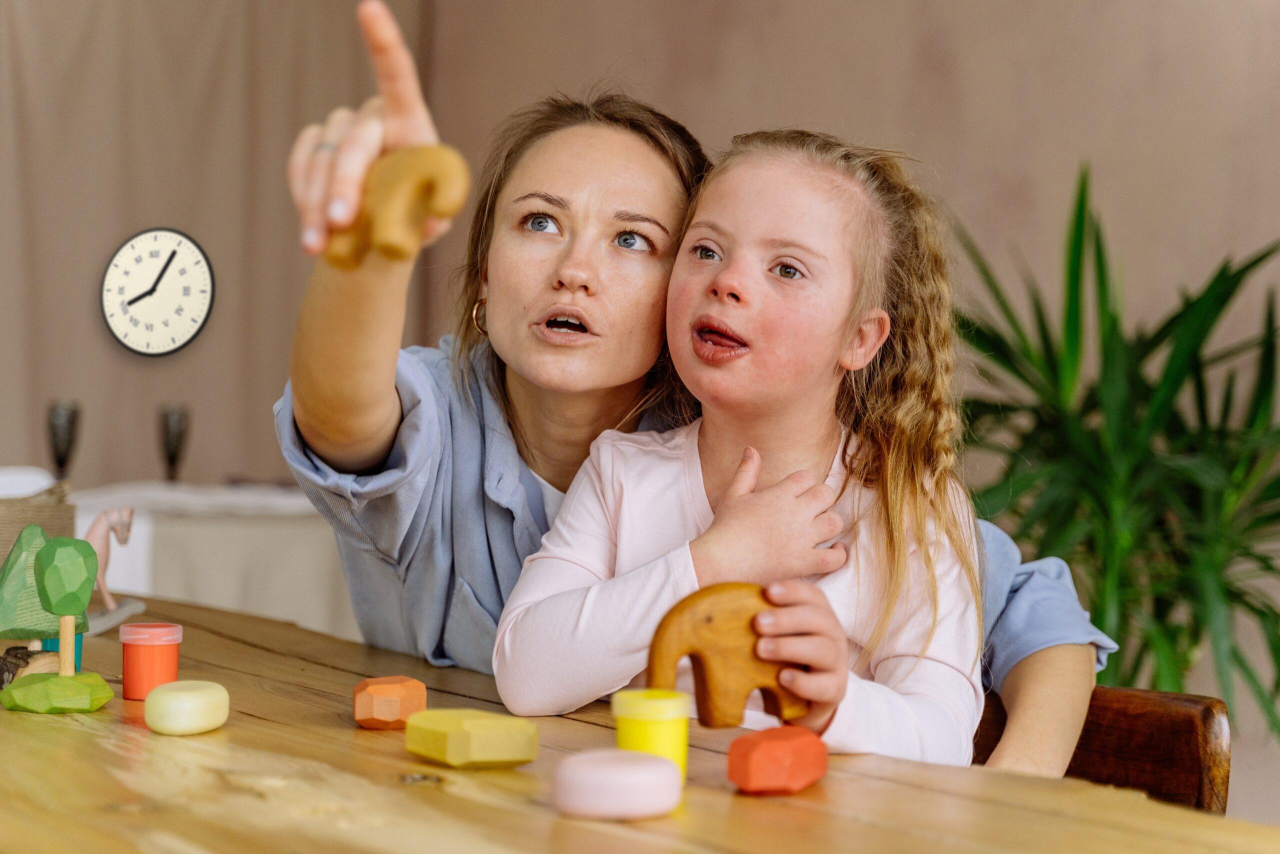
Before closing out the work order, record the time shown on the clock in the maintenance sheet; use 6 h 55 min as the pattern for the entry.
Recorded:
8 h 05 min
